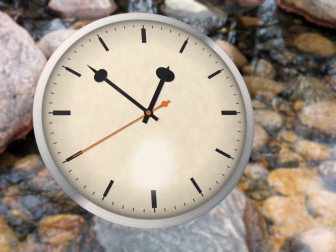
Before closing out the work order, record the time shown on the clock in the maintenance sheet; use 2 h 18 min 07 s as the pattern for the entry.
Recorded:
12 h 51 min 40 s
